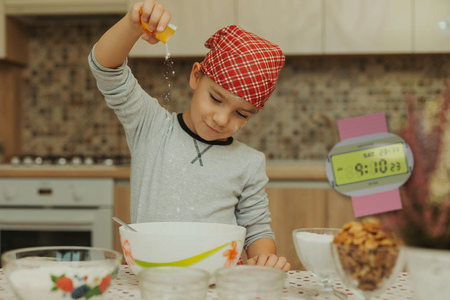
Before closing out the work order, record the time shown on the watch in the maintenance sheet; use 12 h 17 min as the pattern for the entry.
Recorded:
9 h 10 min
